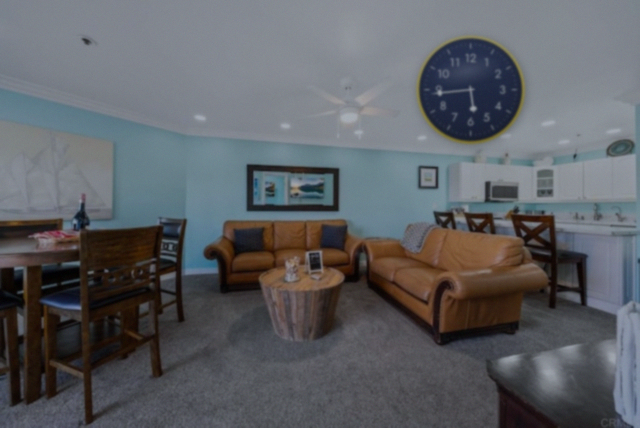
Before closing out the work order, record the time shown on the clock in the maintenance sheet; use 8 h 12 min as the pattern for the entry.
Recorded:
5 h 44 min
